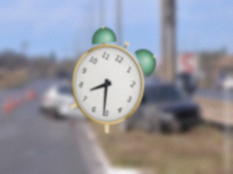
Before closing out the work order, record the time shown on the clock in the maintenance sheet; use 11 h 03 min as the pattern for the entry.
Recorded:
7 h 26 min
